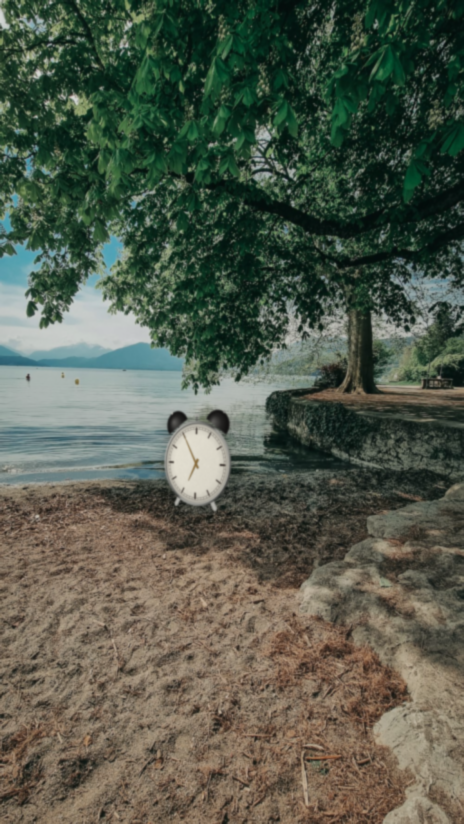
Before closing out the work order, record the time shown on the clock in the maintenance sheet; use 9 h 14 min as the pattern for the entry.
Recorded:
6 h 55 min
